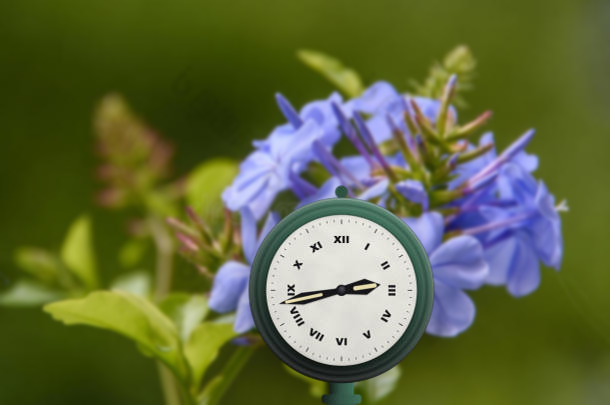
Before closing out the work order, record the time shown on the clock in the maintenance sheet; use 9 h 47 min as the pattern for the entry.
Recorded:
2 h 43 min
